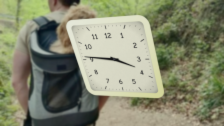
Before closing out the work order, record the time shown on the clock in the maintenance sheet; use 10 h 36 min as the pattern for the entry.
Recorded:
3 h 46 min
